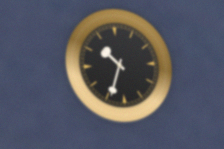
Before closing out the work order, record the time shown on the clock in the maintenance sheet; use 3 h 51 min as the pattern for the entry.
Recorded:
10 h 34 min
